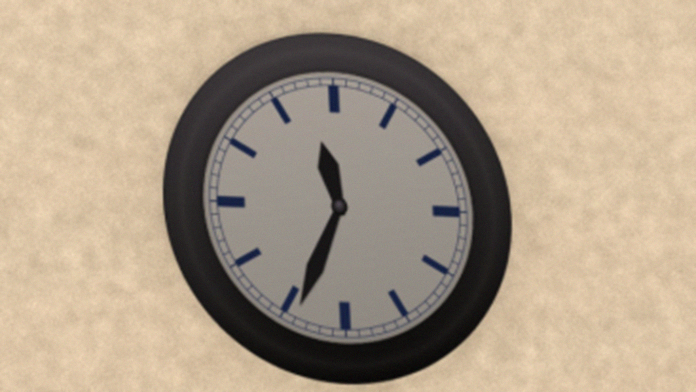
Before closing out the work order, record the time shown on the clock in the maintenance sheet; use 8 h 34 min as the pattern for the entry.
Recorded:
11 h 34 min
